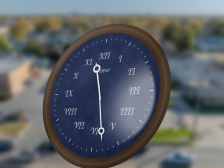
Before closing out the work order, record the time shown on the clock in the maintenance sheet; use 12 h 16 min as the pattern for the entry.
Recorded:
11 h 28 min
